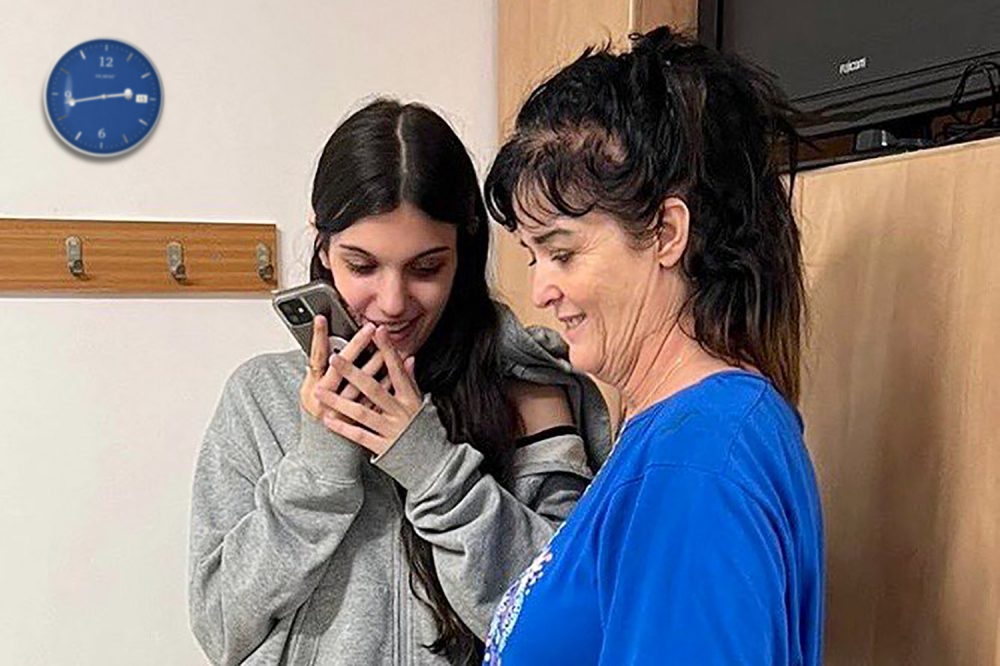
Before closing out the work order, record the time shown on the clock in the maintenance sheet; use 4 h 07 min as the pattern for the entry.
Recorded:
2 h 43 min
